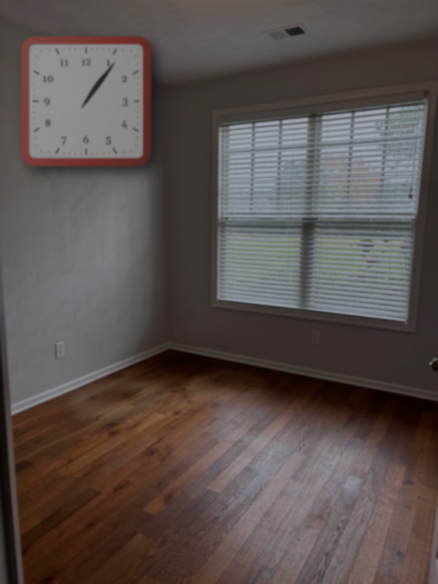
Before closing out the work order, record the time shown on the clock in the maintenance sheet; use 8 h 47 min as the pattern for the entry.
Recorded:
1 h 06 min
